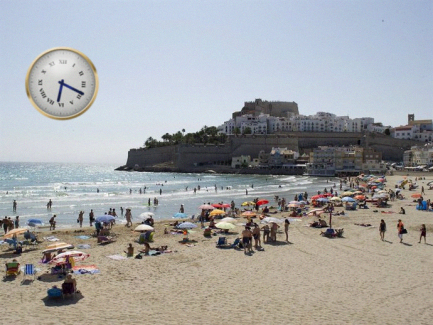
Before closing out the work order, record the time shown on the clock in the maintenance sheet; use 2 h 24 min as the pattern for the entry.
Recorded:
6 h 19 min
